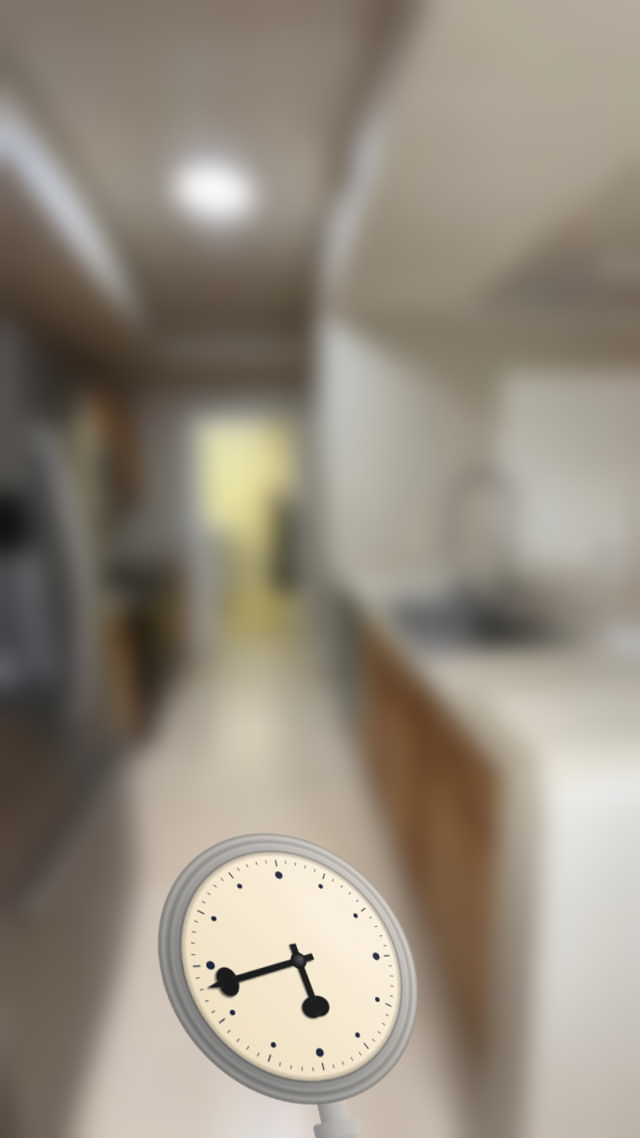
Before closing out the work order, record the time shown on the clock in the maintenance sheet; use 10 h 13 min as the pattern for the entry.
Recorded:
5 h 43 min
